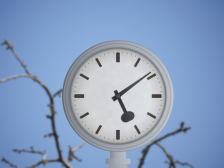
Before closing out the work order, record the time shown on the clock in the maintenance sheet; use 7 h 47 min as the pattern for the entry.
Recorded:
5 h 09 min
